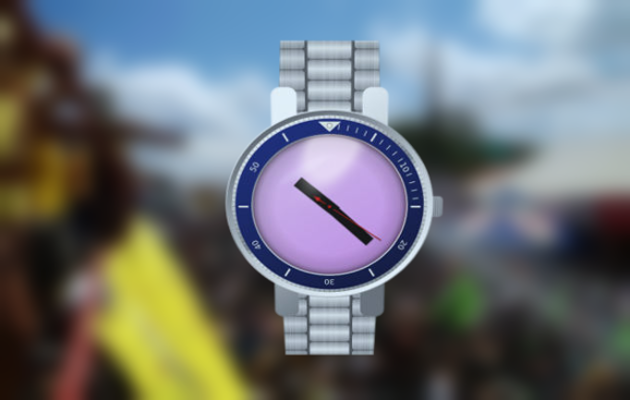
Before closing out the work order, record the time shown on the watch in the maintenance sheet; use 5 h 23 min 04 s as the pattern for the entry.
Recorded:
10 h 22 min 21 s
